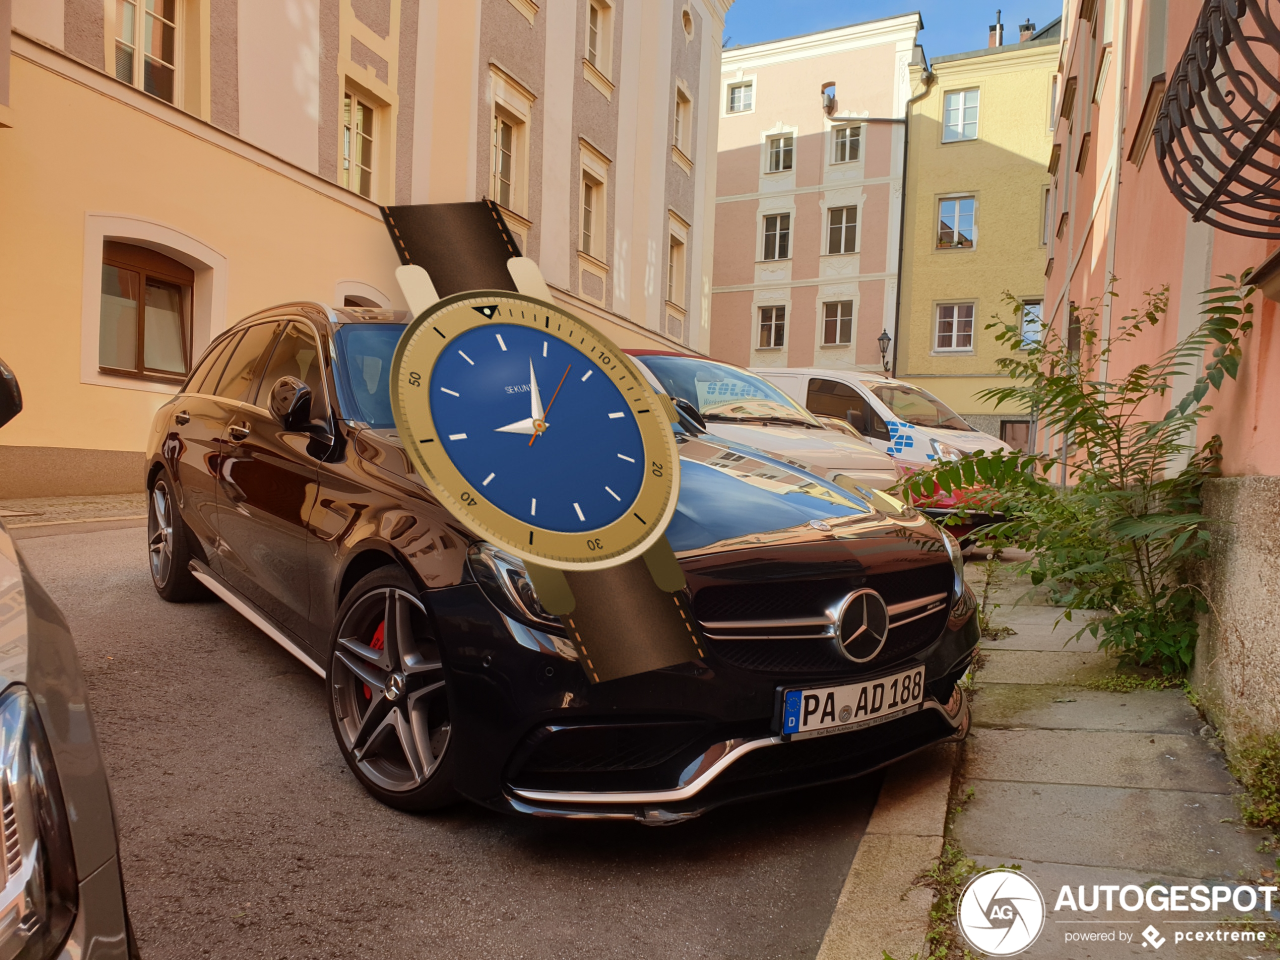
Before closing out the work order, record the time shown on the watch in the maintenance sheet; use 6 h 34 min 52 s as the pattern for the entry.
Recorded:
9 h 03 min 08 s
